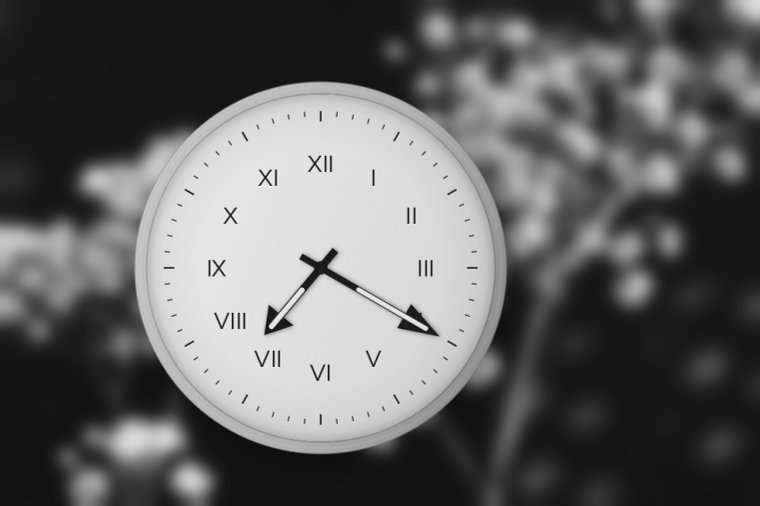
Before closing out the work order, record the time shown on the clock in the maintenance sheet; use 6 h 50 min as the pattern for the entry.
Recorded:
7 h 20 min
